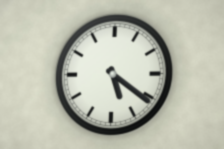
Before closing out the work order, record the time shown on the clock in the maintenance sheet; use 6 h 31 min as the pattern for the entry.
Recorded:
5 h 21 min
